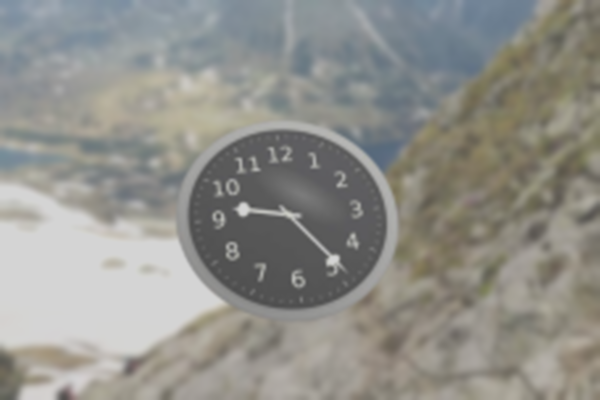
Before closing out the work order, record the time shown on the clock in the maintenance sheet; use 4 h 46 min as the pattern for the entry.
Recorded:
9 h 24 min
